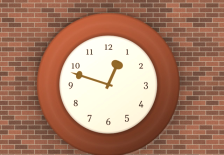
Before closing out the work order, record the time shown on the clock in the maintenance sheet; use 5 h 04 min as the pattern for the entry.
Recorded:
12 h 48 min
